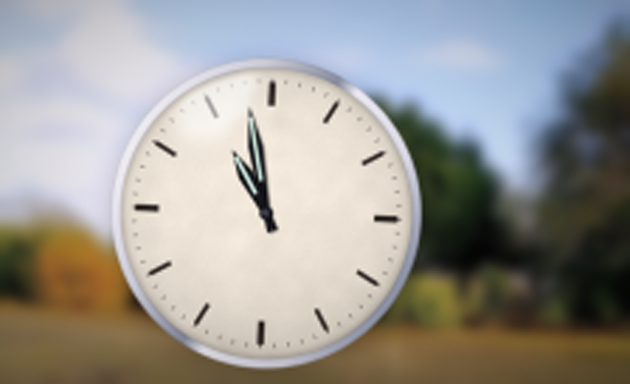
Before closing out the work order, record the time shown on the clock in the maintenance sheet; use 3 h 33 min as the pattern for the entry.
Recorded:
10 h 58 min
